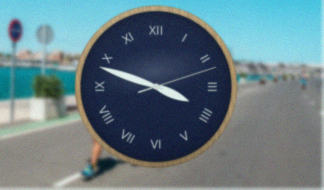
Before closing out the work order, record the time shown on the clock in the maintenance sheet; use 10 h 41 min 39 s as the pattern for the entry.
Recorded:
3 h 48 min 12 s
